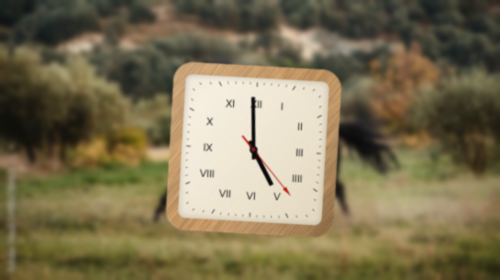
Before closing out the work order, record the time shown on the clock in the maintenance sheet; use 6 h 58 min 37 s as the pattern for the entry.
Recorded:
4 h 59 min 23 s
